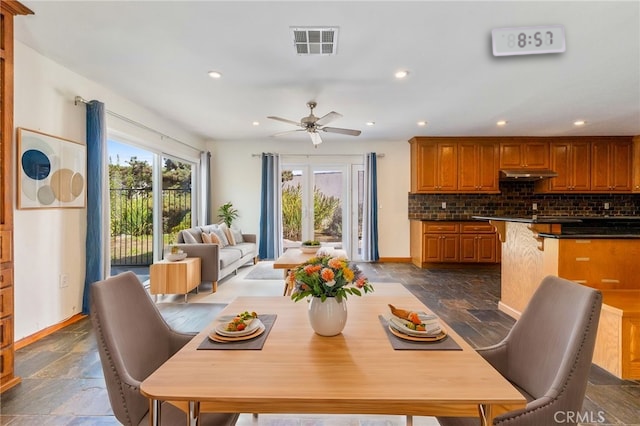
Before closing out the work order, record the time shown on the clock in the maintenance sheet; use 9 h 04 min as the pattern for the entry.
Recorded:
8 h 57 min
